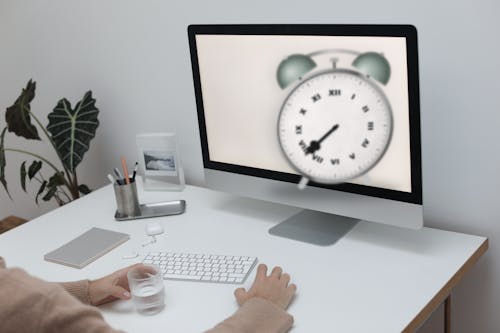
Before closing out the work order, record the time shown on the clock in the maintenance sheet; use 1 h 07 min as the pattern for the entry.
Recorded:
7 h 38 min
